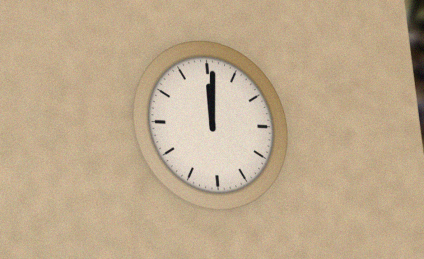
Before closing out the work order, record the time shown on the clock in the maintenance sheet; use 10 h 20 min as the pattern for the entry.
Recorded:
12 h 01 min
